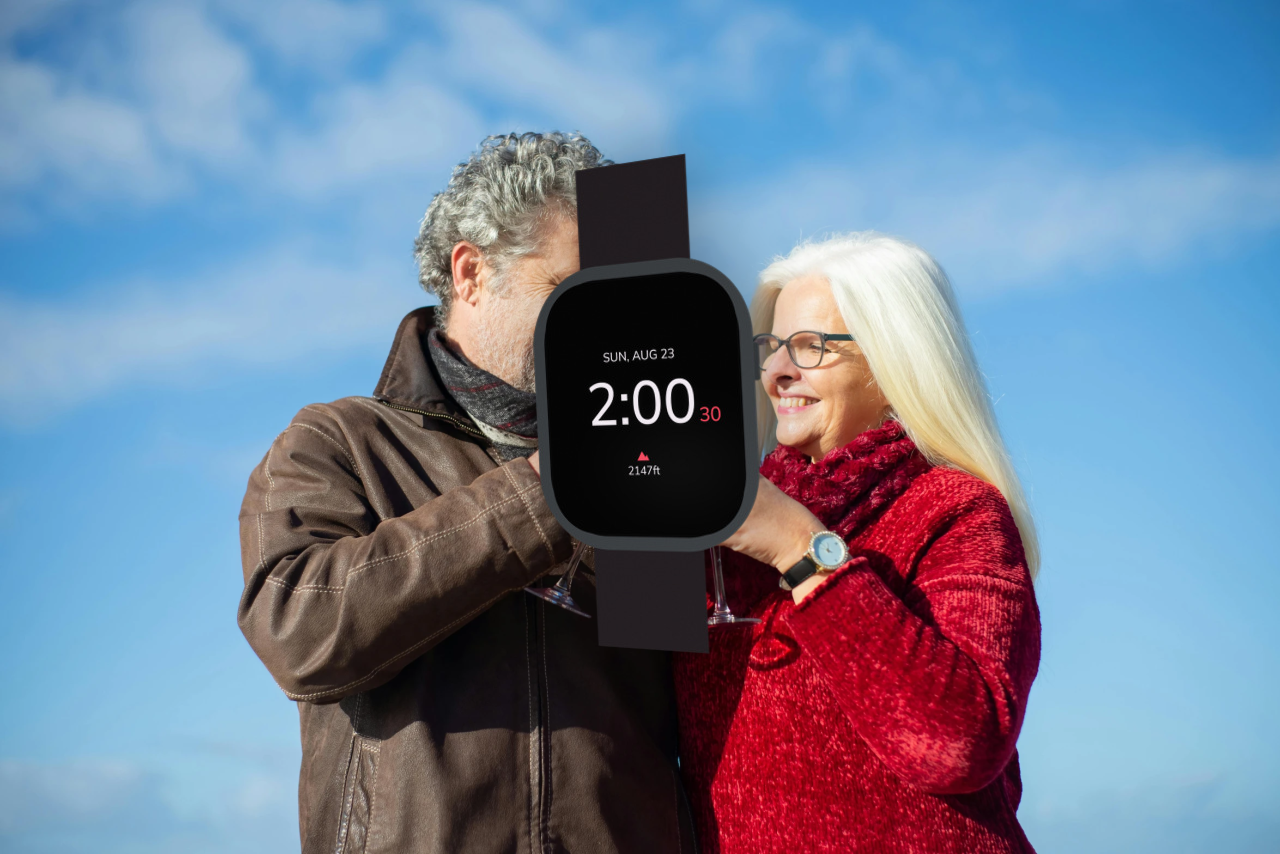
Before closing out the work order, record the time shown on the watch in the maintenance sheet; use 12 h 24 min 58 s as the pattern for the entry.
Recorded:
2 h 00 min 30 s
